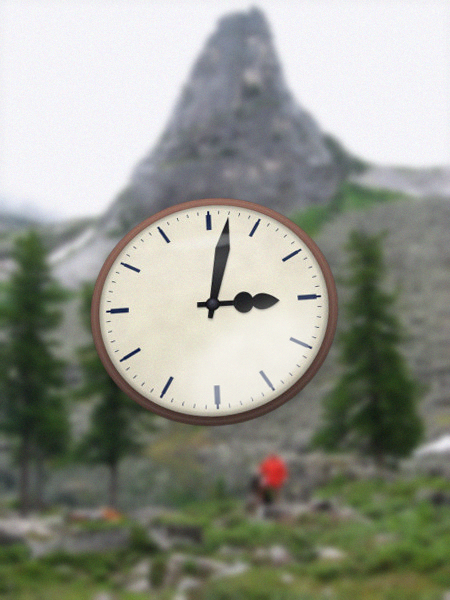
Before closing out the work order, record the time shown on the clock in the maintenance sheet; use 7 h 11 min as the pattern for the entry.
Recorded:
3 h 02 min
